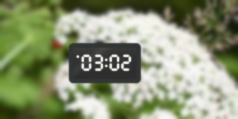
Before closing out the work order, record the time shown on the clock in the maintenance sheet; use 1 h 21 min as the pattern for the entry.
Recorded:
3 h 02 min
